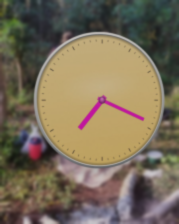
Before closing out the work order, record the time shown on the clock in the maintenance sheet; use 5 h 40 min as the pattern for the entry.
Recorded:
7 h 19 min
